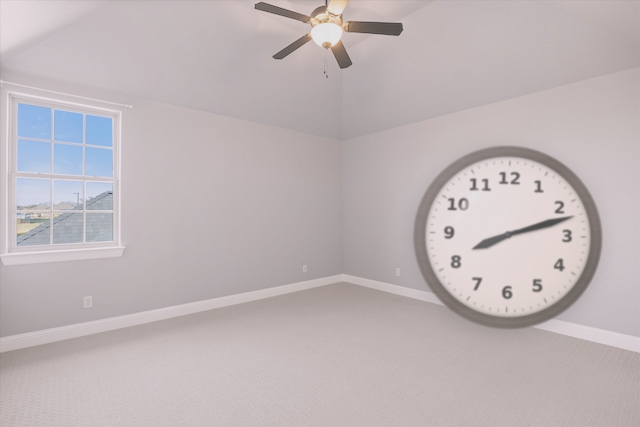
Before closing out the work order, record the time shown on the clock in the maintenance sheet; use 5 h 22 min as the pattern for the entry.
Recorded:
8 h 12 min
